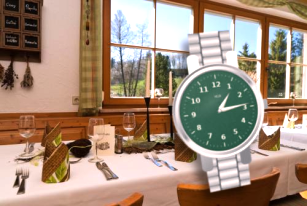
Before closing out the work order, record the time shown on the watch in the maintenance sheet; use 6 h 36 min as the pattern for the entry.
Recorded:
1 h 14 min
